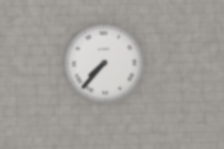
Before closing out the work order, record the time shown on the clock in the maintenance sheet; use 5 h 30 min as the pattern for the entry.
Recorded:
7 h 37 min
